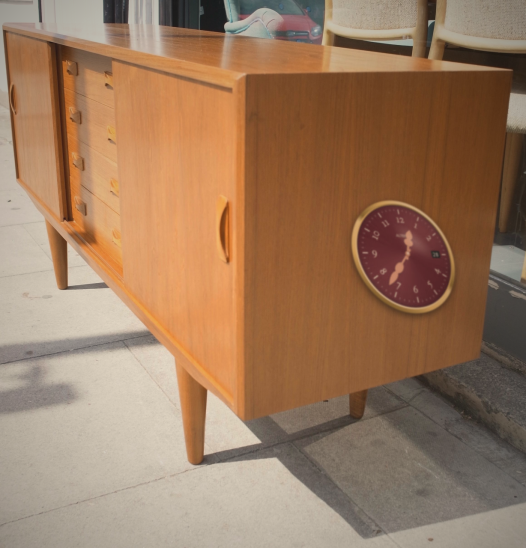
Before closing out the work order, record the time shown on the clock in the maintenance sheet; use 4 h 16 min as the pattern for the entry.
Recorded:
12 h 37 min
